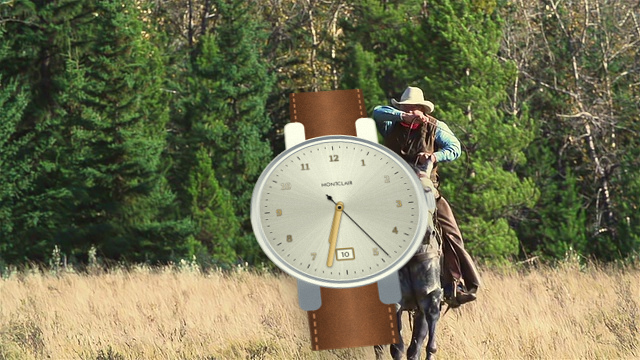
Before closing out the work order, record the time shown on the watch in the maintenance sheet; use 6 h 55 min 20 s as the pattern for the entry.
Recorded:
6 h 32 min 24 s
